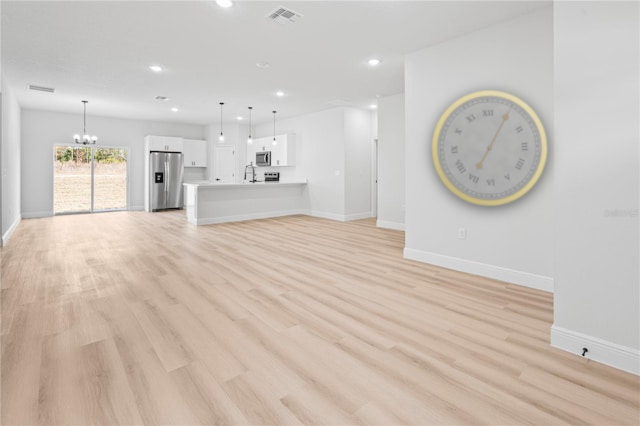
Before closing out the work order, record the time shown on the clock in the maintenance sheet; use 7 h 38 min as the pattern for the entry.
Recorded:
7 h 05 min
